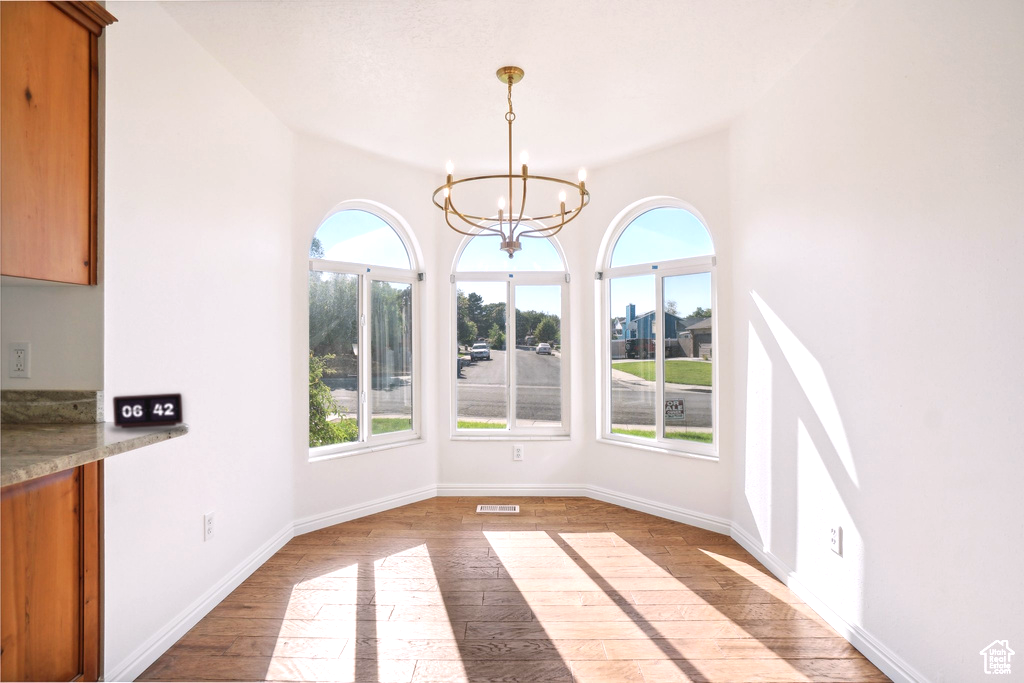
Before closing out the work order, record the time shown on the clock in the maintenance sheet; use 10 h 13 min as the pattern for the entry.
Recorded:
6 h 42 min
